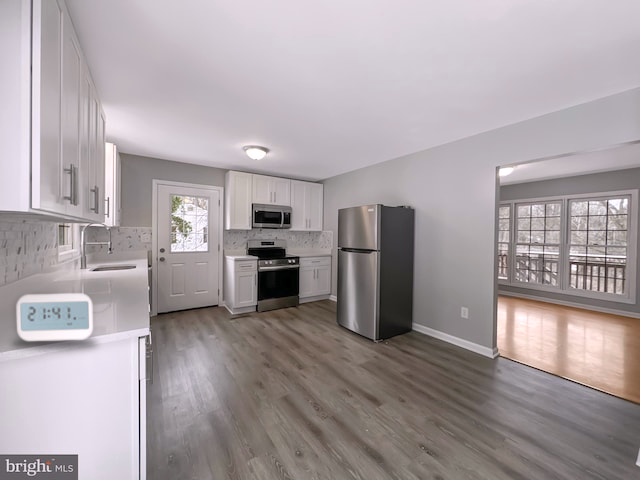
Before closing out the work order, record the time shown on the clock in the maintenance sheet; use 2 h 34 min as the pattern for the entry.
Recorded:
21 h 41 min
